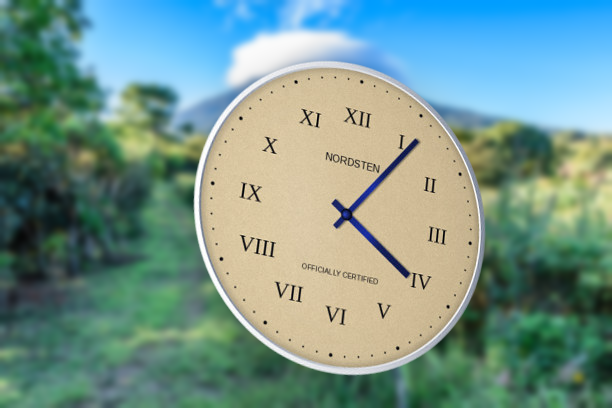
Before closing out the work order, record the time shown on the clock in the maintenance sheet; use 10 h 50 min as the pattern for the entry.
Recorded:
4 h 06 min
